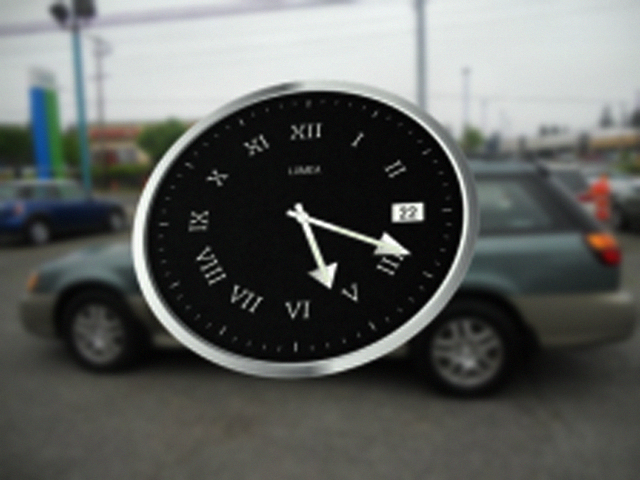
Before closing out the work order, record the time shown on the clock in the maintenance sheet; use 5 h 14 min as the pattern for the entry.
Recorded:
5 h 19 min
